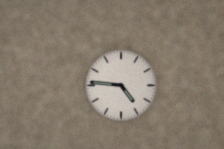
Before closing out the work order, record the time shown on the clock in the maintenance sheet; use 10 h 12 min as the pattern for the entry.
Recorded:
4 h 46 min
